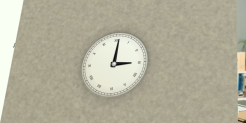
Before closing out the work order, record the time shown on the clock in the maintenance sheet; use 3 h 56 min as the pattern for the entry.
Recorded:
3 h 01 min
